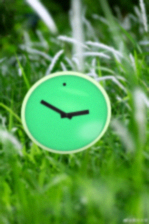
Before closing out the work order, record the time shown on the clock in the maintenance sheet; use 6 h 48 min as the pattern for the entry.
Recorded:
2 h 51 min
